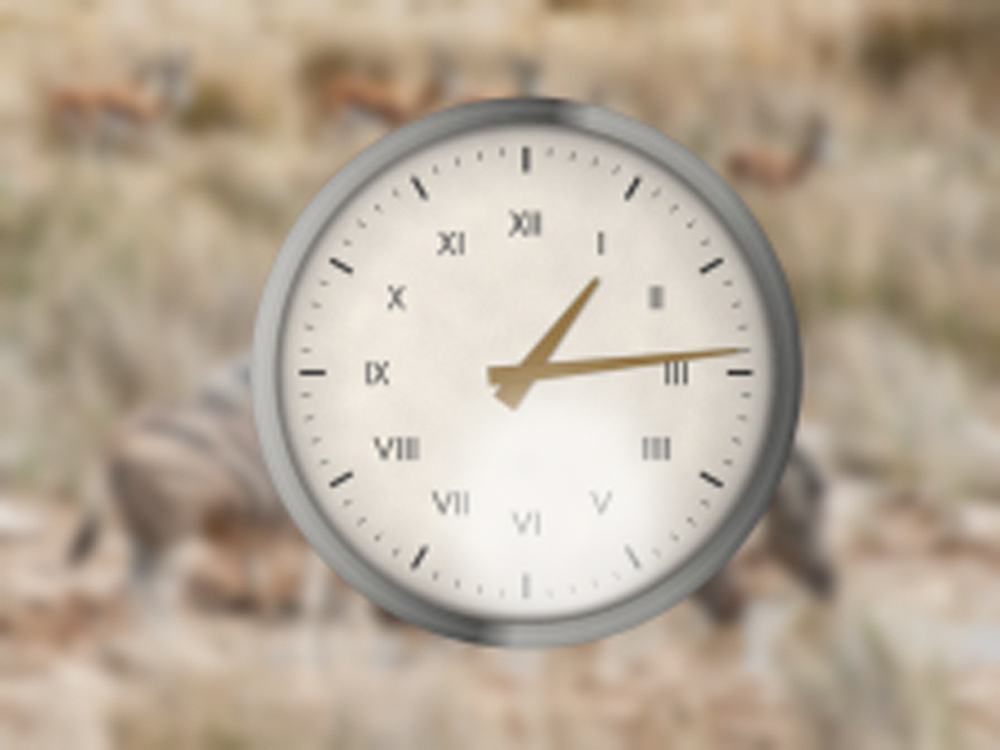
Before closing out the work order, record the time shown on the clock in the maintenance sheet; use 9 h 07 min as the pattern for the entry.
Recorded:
1 h 14 min
